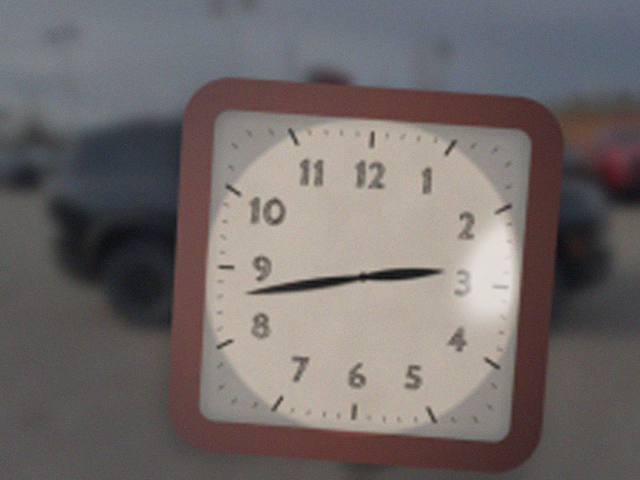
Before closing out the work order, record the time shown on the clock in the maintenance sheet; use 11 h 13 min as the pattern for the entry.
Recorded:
2 h 43 min
